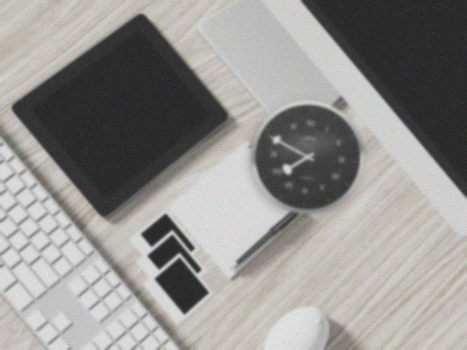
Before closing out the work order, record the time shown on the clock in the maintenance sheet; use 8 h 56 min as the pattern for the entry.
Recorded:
7 h 49 min
